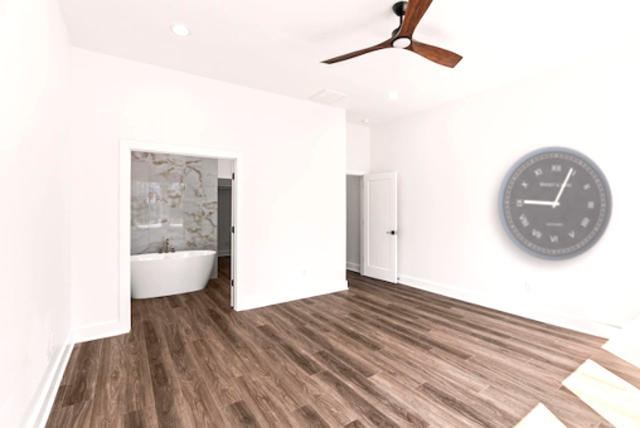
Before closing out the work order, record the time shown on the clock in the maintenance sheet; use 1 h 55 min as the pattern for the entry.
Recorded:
9 h 04 min
